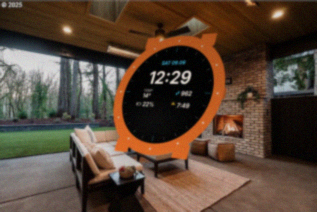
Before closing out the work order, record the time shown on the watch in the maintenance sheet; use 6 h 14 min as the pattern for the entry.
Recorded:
12 h 29 min
